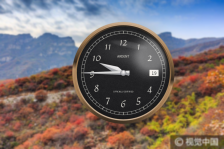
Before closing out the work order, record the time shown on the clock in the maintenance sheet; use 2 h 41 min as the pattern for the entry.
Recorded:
9 h 45 min
